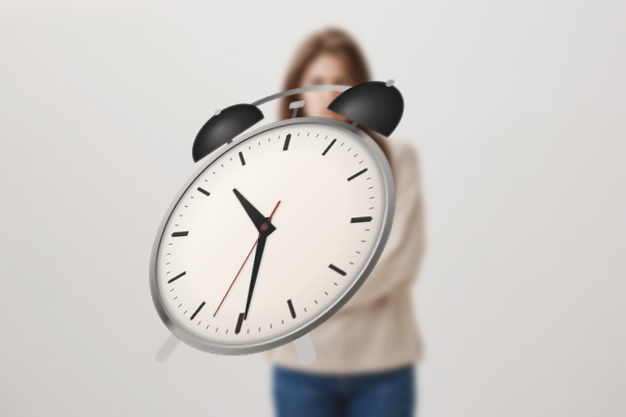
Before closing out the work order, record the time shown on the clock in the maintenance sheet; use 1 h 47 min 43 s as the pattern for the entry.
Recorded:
10 h 29 min 33 s
